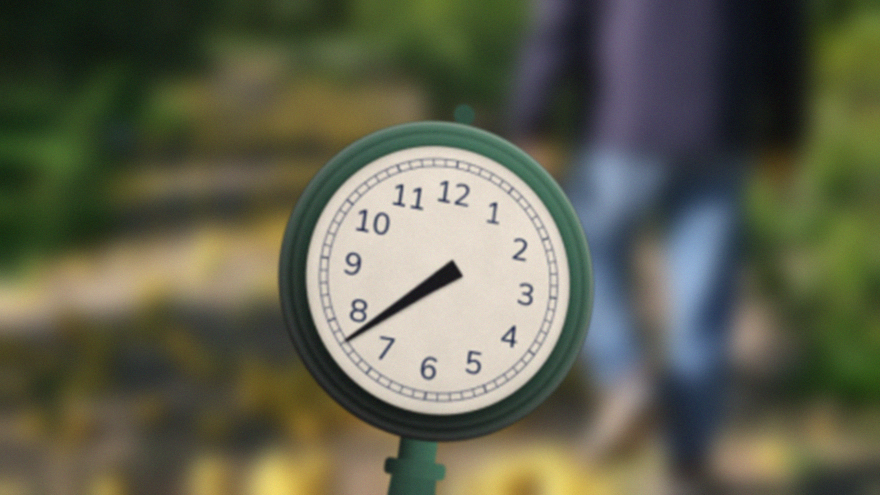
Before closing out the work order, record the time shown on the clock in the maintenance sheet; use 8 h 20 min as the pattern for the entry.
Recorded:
7 h 38 min
